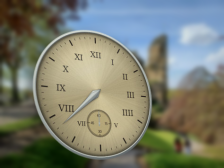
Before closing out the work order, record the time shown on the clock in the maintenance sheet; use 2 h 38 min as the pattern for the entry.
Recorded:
7 h 38 min
